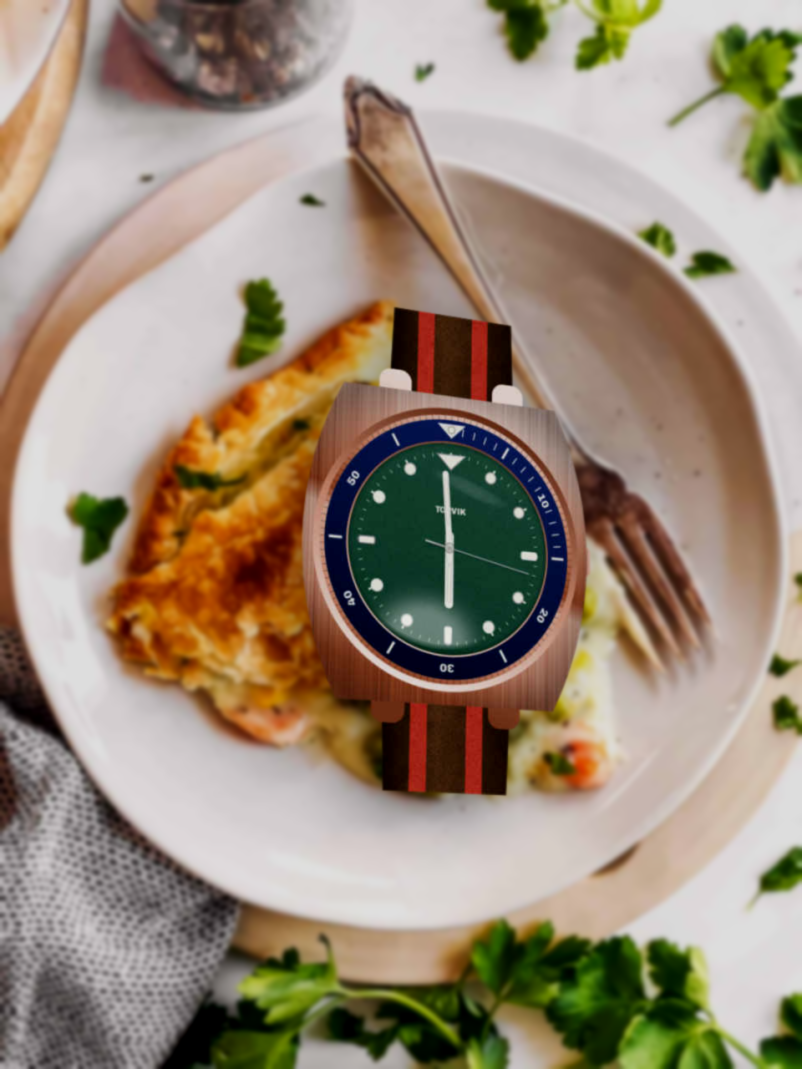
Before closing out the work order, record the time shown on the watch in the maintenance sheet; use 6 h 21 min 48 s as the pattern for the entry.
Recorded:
5 h 59 min 17 s
